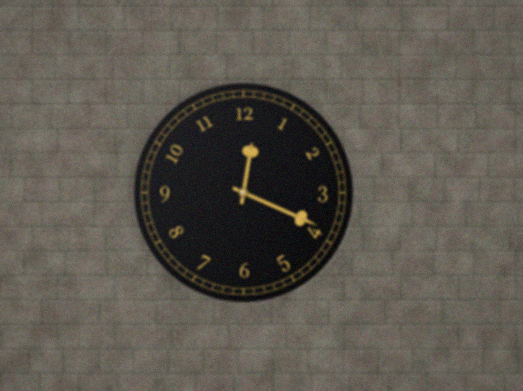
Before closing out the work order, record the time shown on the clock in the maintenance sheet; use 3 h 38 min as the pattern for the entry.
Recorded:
12 h 19 min
